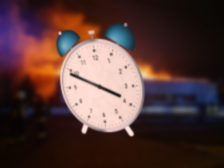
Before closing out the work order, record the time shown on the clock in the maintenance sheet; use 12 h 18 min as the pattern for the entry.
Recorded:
3 h 49 min
